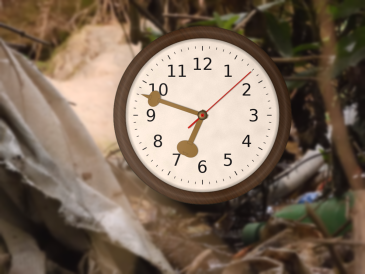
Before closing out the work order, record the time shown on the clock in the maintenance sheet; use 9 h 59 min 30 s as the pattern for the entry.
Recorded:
6 h 48 min 08 s
